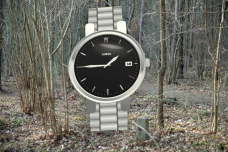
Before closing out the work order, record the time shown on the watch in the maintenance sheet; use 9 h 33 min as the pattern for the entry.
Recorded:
1 h 45 min
